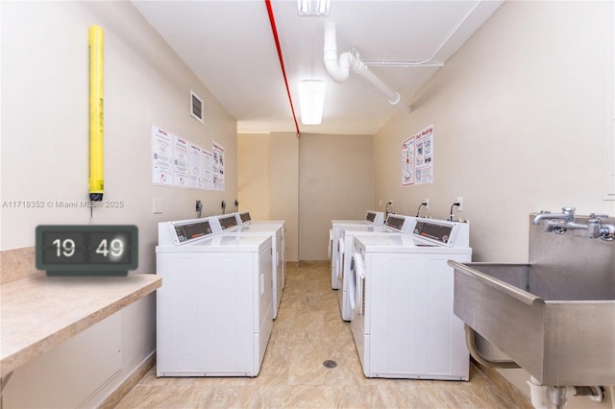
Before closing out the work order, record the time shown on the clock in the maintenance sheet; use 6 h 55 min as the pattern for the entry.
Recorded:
19 h 49 min
